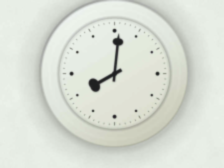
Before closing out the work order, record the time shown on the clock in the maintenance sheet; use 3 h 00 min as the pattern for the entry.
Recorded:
8 h 01 min
